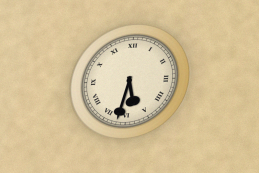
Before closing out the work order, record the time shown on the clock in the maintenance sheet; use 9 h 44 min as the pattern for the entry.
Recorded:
5 h 32 min
